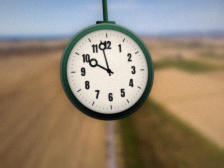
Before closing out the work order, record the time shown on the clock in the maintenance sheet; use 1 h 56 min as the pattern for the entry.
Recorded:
9 h 58 min
